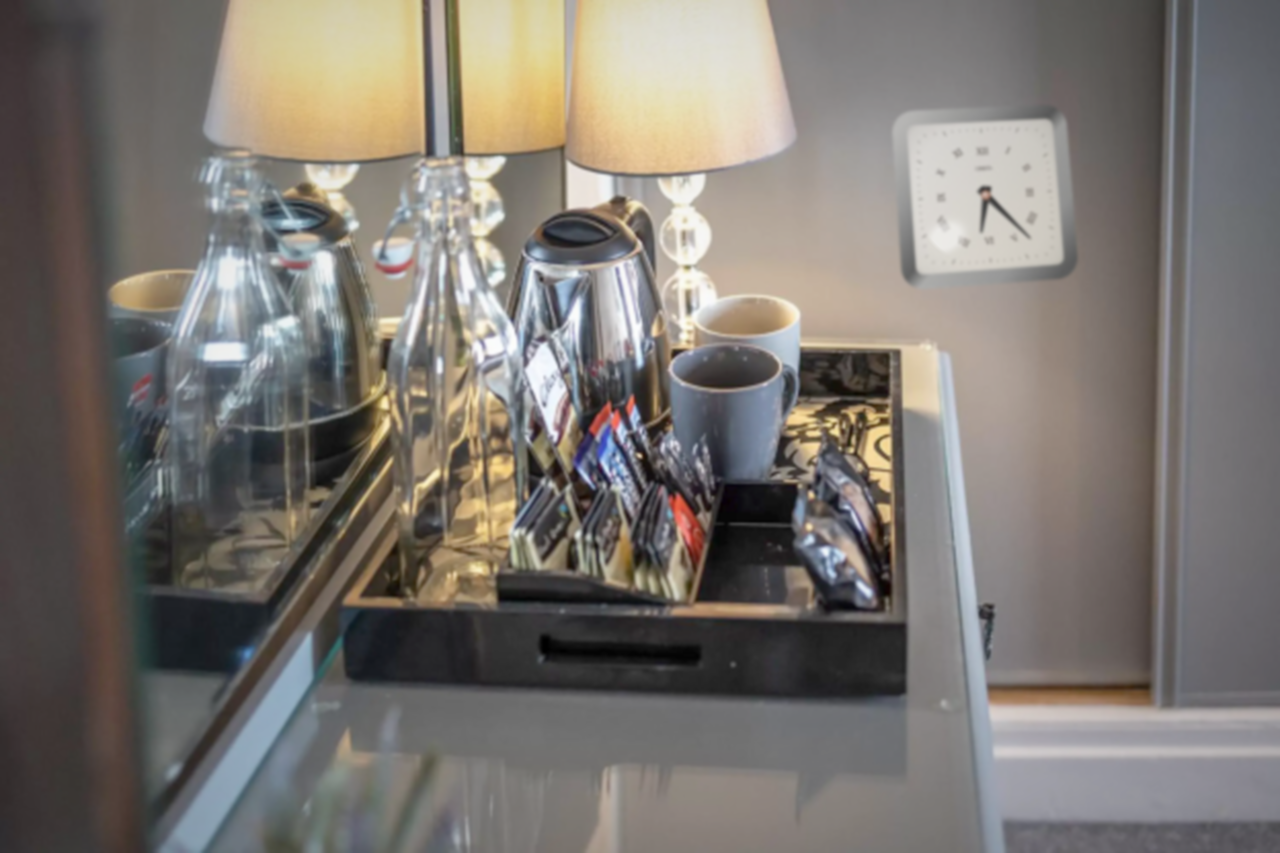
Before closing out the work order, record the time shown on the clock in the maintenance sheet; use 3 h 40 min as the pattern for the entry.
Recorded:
6 h 23 min
